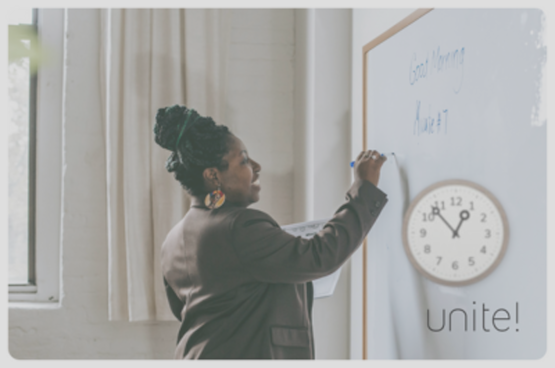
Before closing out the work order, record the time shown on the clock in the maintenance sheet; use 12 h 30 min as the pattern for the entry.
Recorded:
12 h 53 min
